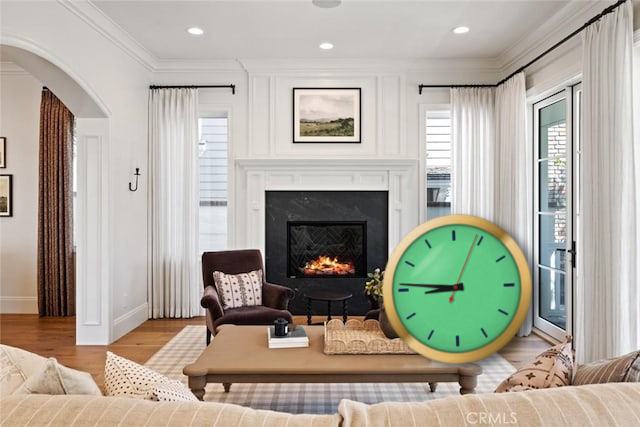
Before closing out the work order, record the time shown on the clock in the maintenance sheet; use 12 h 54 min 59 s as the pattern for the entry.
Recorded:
8 h 46 min 04 s
